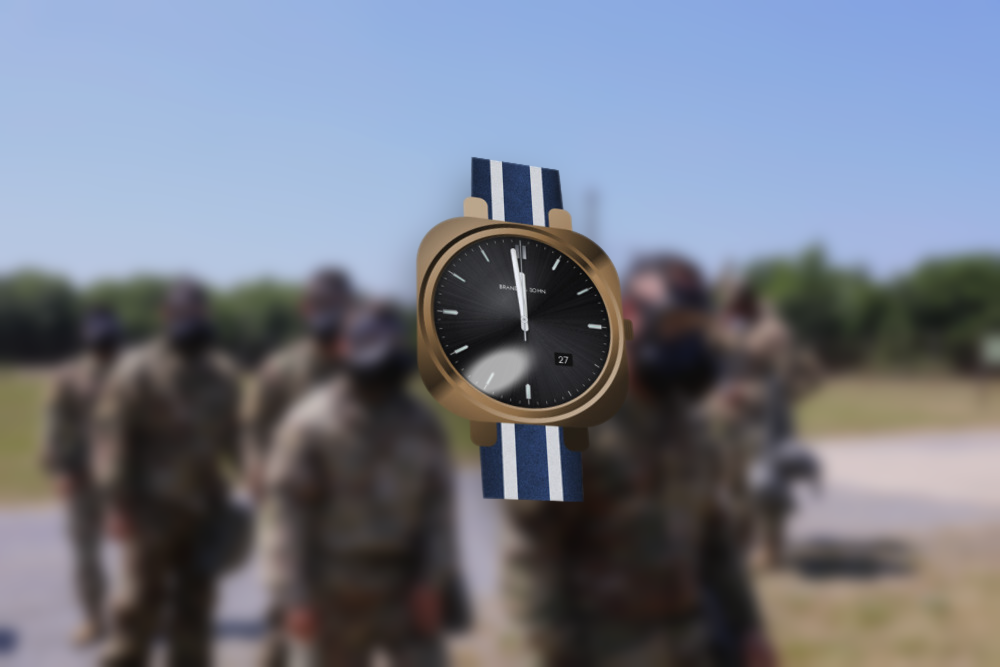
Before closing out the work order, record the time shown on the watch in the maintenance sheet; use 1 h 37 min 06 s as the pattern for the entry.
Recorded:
11 h 59 min 00 s
